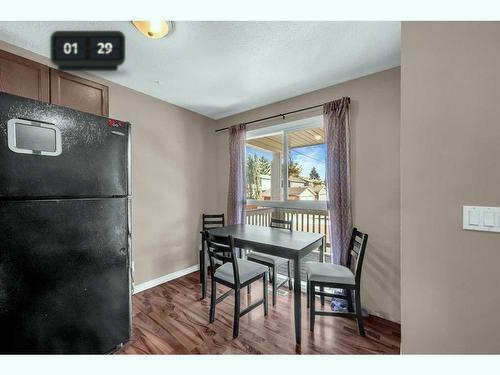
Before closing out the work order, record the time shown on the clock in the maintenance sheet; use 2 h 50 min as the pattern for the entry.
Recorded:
1 h 29 min
